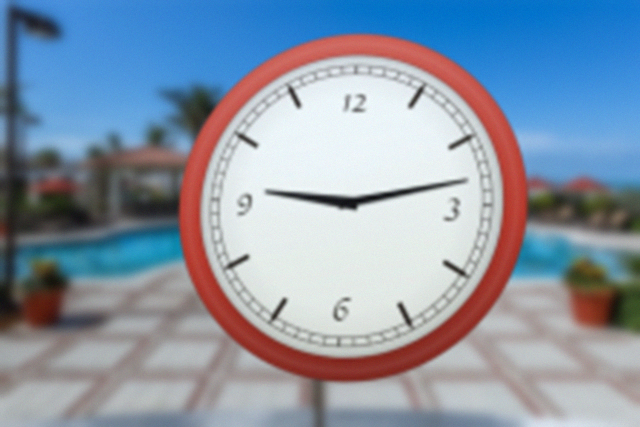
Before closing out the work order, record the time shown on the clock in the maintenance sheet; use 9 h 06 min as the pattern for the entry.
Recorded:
9 h 13 min
